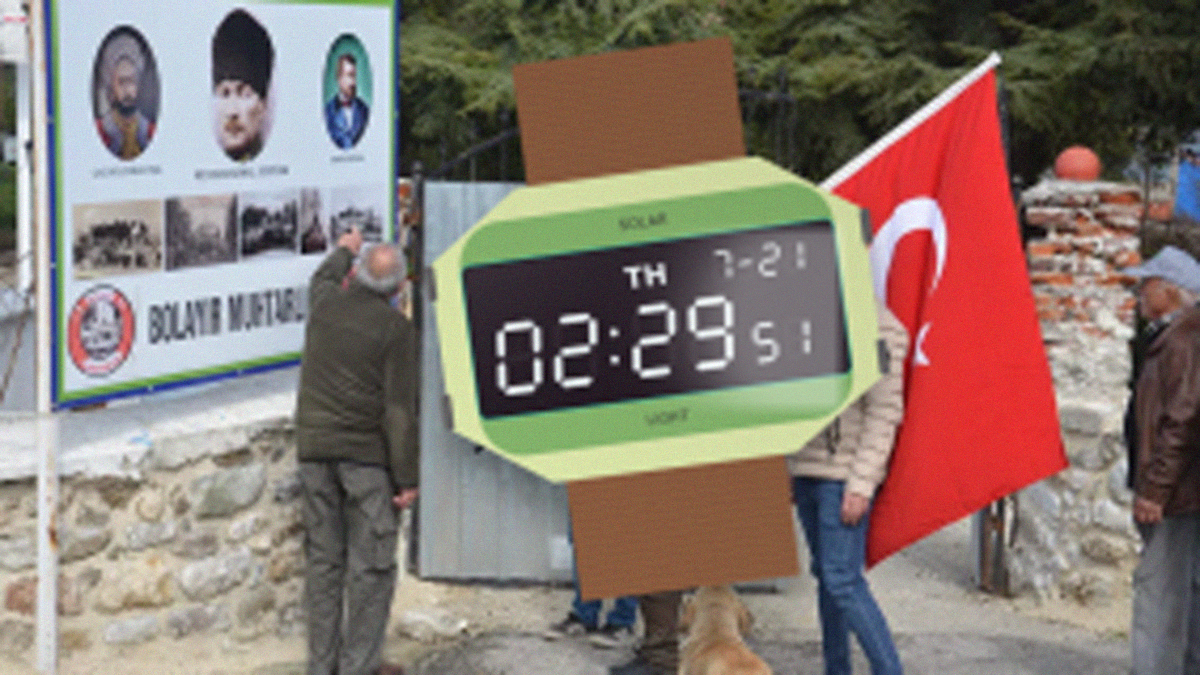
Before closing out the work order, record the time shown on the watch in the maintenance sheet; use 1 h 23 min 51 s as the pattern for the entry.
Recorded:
2 h 29 min 51 s
